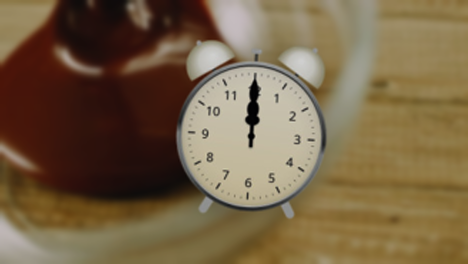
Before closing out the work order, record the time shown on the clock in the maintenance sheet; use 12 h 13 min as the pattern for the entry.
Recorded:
12 h 00 min
